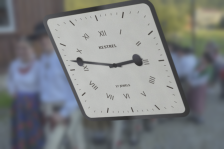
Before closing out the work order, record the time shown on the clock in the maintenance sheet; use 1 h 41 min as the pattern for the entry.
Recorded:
2 h 47 min
